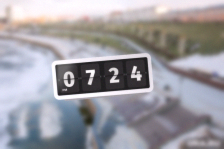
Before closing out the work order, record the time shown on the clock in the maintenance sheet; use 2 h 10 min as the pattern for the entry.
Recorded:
7 h 24 min
